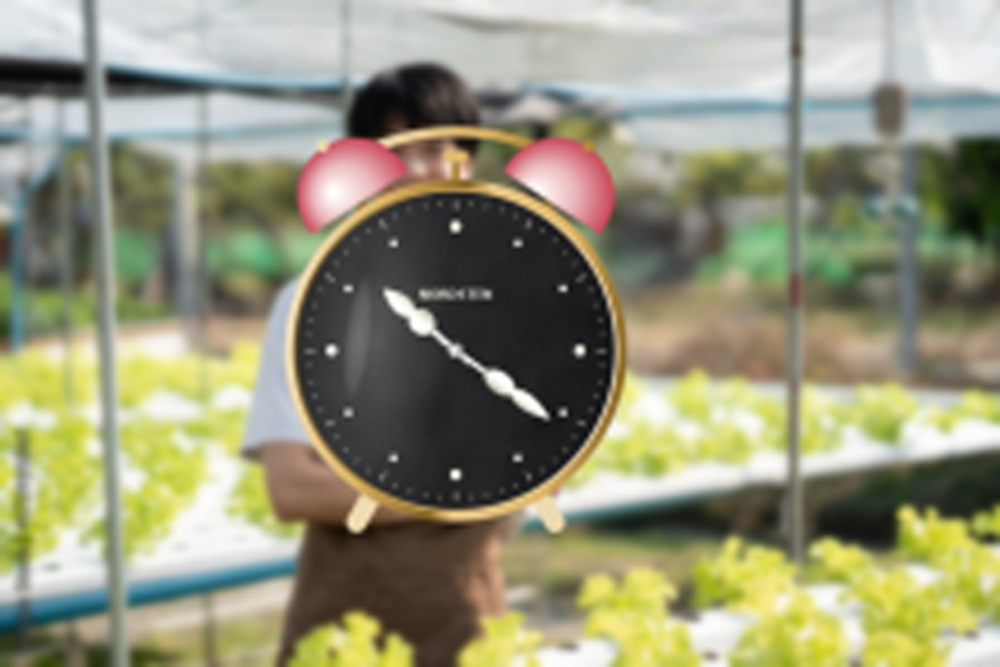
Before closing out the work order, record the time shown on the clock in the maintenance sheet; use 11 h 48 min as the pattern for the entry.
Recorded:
10 h 21 min
